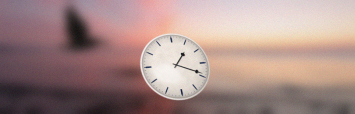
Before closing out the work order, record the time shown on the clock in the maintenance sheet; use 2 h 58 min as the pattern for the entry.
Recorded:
1 h 19 min
